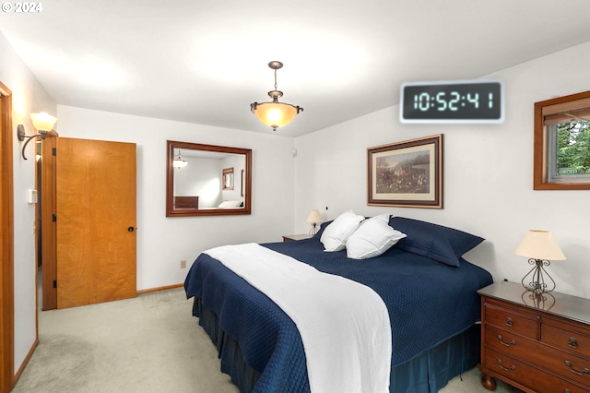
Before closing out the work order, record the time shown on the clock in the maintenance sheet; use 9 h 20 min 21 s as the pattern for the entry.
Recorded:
10 h 52 min 41 s
